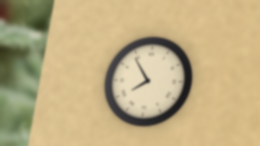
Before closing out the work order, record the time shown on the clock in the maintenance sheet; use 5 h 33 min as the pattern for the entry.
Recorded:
7 h 54 min
